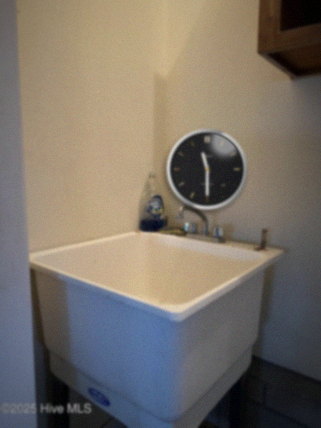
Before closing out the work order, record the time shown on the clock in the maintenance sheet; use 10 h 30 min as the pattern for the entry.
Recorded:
11 h 30 min
